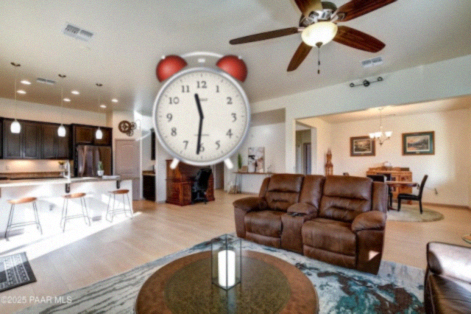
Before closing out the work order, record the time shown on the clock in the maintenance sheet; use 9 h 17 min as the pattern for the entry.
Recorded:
11 h 31 min
